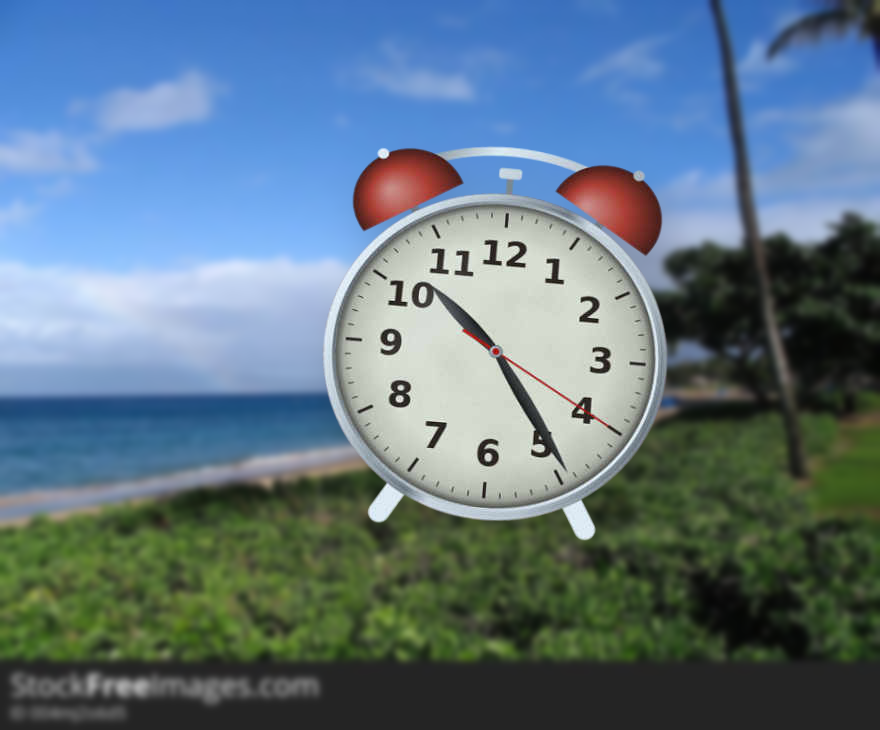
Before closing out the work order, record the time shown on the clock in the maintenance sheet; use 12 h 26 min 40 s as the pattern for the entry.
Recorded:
10 h 24 min 20 s
